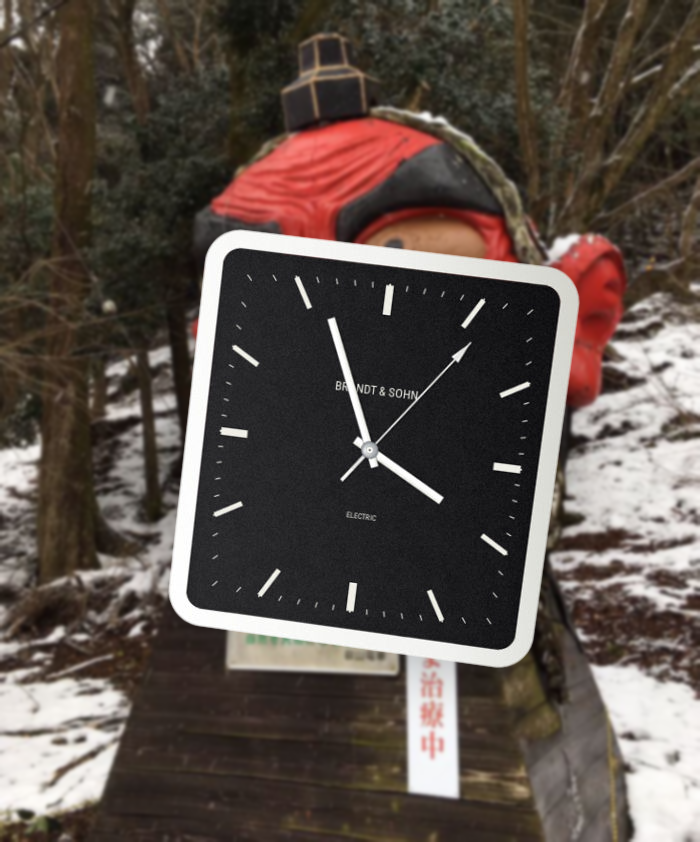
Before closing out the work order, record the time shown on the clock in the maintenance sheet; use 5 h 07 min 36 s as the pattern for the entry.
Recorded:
3 h 56 min 06 s
